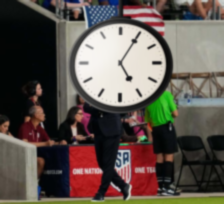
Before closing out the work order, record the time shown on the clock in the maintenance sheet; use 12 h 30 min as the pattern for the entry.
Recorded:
5 h 05 min
